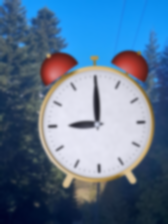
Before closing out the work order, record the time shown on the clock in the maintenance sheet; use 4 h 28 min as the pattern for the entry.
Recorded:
9 h 00 min
